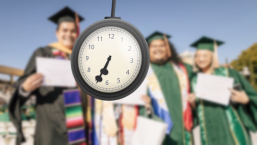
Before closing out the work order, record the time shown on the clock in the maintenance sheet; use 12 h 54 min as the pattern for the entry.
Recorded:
6 h 34 min
